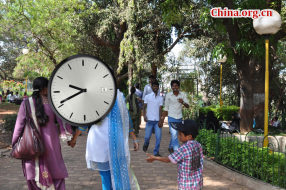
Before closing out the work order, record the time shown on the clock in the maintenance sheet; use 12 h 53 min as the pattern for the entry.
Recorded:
9 h 41 min
